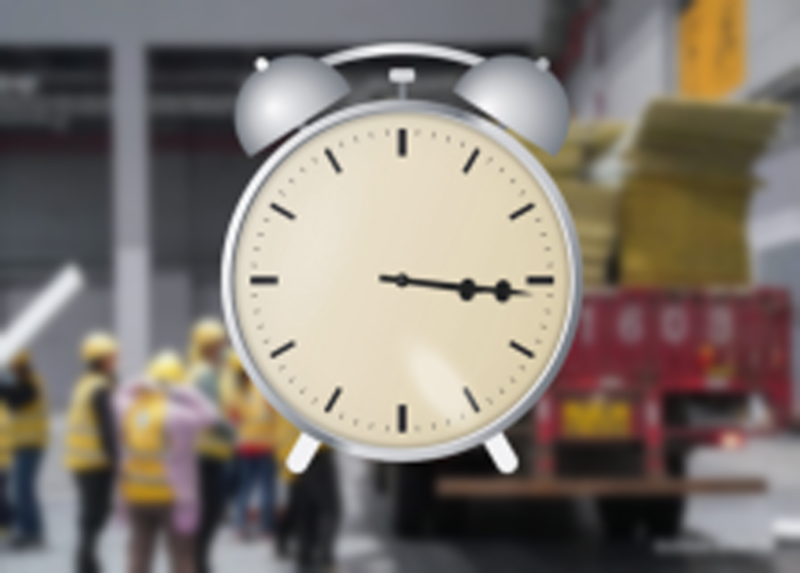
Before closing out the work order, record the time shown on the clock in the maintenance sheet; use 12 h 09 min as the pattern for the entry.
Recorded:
3 h 16 min
